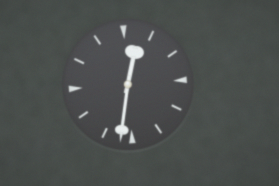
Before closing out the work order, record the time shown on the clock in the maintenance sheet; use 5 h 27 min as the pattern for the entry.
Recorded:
12 h 32 min
